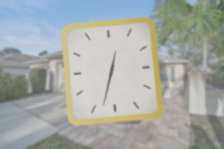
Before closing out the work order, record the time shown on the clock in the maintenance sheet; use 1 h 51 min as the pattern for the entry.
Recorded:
12 h 33 min
